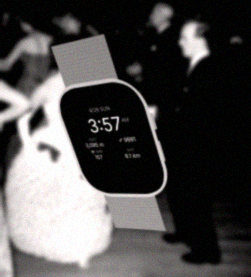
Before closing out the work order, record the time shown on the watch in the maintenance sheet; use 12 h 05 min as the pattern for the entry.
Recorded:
3 h 57 min
